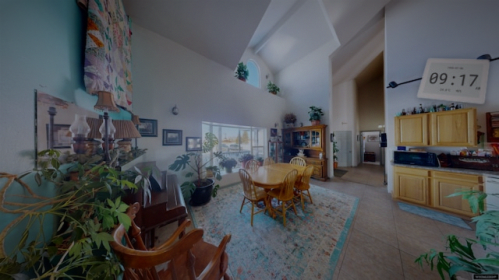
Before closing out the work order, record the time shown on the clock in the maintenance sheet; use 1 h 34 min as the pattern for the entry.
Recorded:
9 h 17 min
